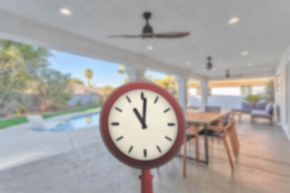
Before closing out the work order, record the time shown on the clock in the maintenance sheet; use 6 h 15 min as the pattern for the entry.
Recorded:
11 h 01 min
